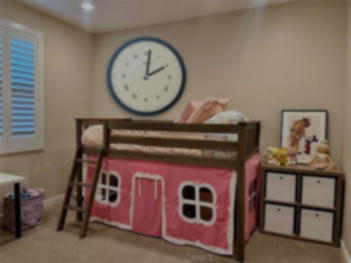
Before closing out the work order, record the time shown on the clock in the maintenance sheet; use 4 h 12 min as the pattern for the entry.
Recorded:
2 h 01 min
